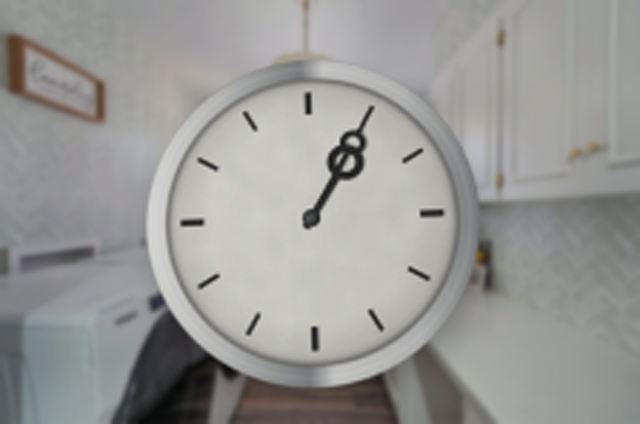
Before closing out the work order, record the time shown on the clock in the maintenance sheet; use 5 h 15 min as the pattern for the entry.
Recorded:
1 h 05 min
